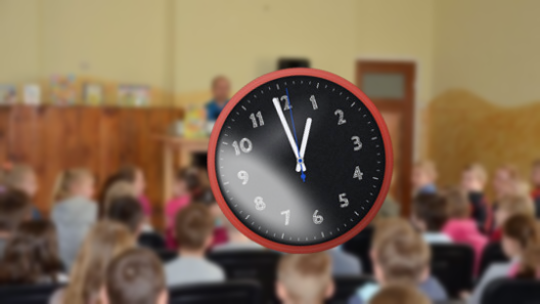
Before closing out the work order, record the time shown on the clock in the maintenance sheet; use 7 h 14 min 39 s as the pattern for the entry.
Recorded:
12 h 59 min 01 s
